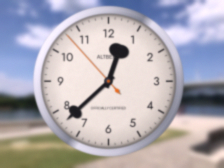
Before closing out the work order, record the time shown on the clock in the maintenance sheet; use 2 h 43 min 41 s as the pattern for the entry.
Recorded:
12 h 37 min 53 s
